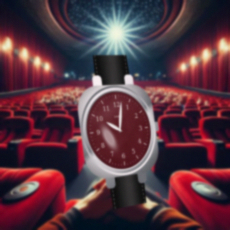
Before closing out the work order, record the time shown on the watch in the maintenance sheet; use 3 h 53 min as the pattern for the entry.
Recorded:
10 h 02 min
